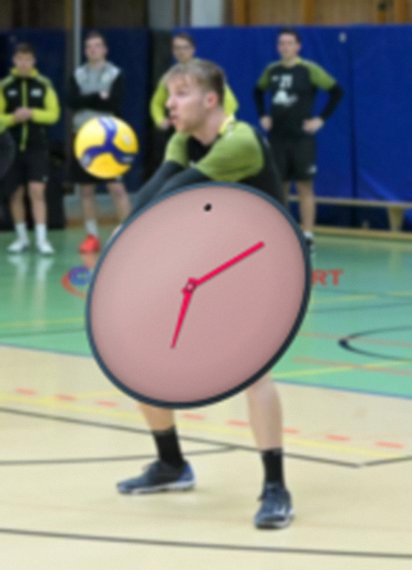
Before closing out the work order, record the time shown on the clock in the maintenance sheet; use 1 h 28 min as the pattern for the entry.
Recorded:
6 h 09 min
